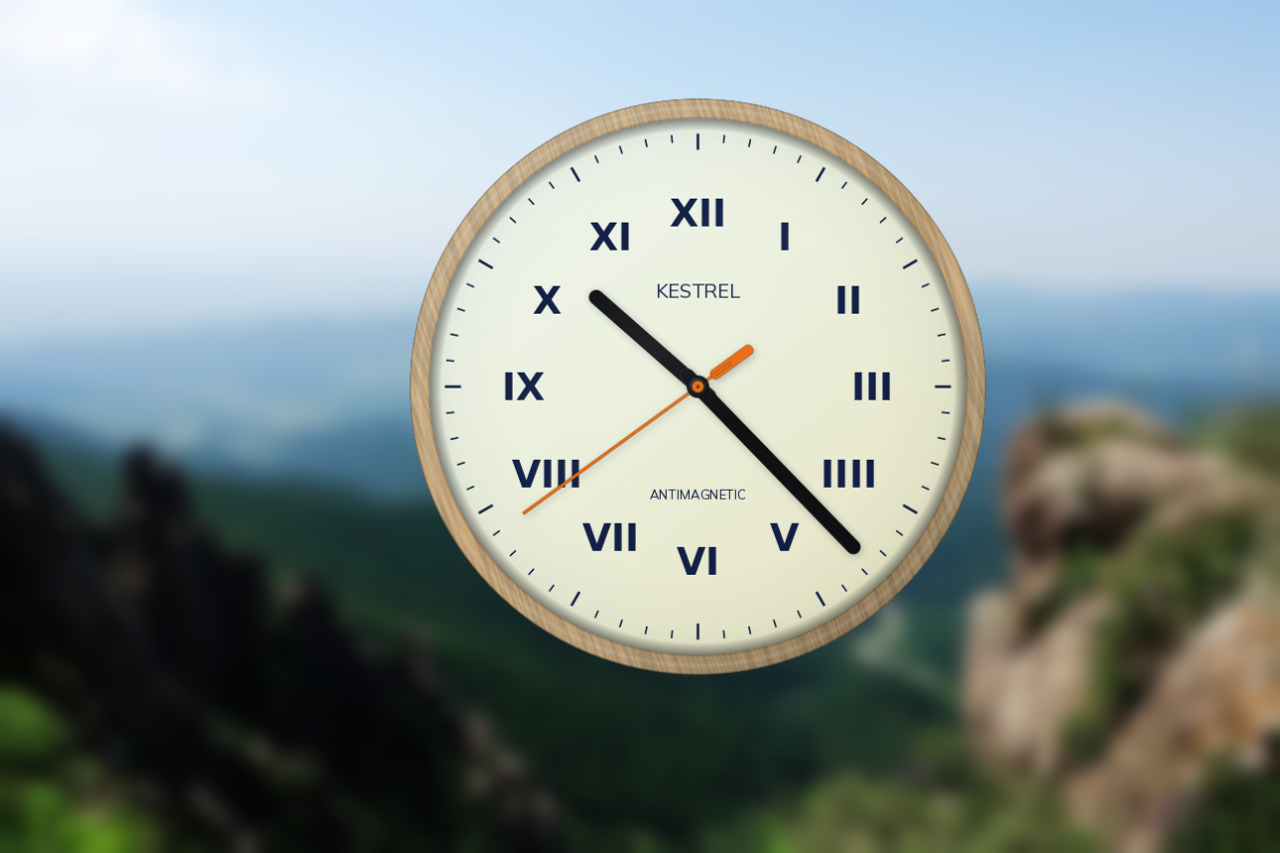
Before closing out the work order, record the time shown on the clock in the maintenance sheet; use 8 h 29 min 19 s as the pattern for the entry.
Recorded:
10 h 22 min 39 s
